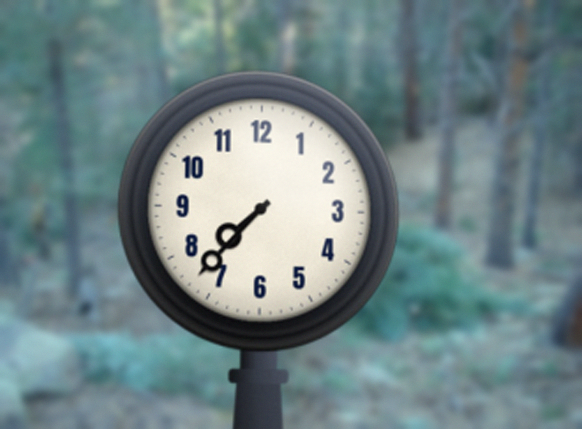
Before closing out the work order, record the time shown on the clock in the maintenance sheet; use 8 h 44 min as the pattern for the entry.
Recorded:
7 h 37 min
